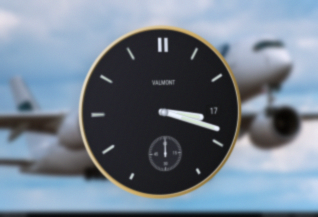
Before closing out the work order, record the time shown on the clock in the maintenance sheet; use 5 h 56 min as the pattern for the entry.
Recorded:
3 h 18 min
